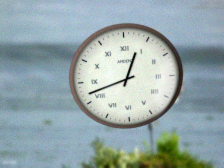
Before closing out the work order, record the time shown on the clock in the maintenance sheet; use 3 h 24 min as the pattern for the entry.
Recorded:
12 h 42 min
